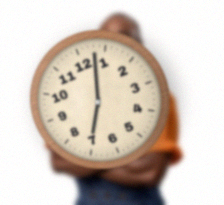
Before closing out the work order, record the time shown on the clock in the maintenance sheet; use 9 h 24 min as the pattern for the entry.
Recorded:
7 h 03 min
